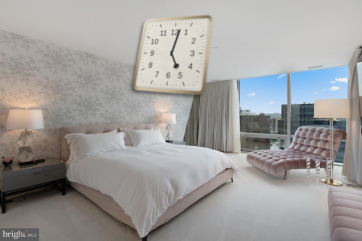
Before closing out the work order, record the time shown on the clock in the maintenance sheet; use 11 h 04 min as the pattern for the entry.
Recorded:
5 h 02 min
